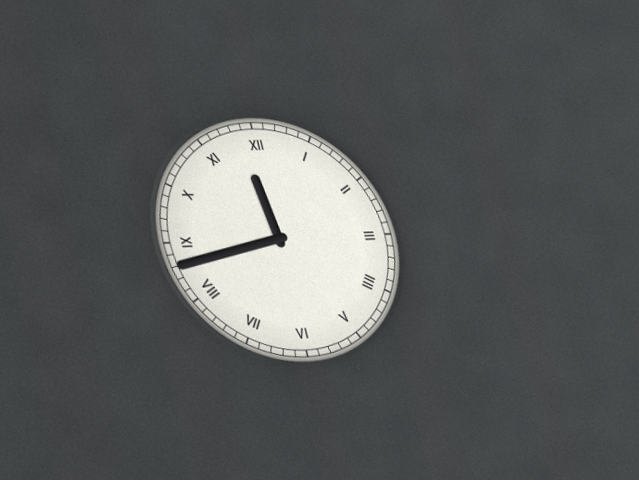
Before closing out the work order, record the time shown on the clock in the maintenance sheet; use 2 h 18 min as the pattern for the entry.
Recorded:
11 h 43 min
